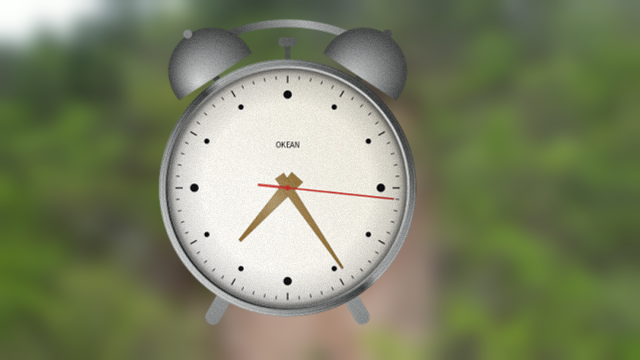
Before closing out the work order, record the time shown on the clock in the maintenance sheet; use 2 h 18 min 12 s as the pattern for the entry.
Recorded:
7 h 24 min 16 s
